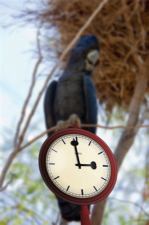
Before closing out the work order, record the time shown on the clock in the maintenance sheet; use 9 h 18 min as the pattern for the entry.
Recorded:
2 h 59 min
